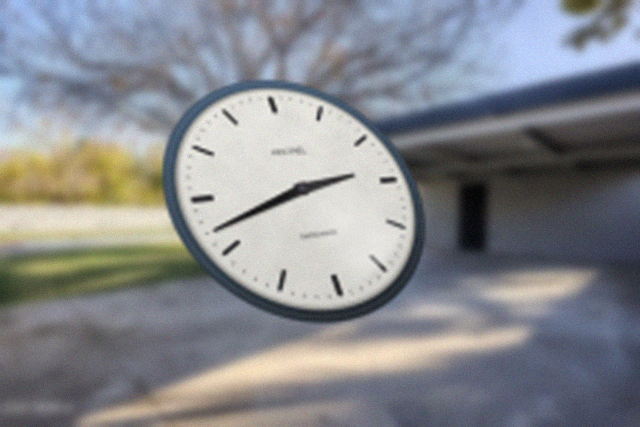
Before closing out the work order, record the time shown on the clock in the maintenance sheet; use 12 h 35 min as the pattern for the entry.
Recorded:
2 h 42 min
